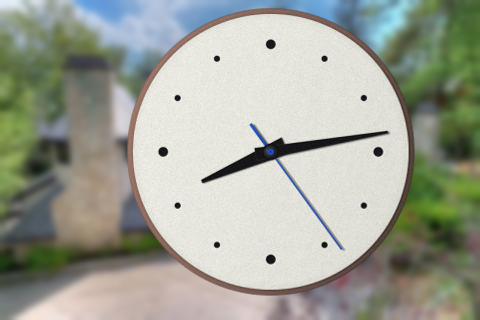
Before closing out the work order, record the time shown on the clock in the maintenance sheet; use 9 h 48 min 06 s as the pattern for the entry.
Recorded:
8 h 13 min 24 s
